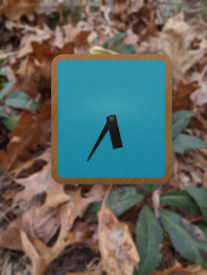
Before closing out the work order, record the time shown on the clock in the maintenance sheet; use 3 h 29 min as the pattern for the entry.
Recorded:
5 h 35 min
